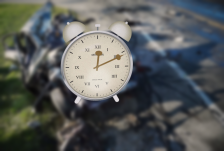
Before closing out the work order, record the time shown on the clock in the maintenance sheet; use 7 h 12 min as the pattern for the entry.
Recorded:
12 h 11 min
